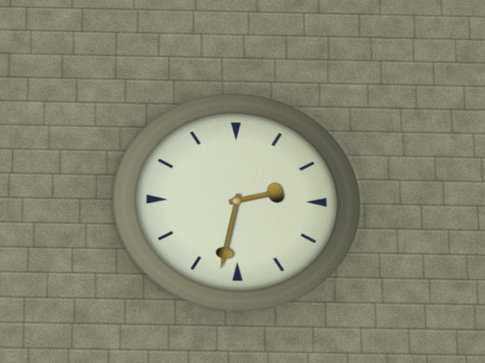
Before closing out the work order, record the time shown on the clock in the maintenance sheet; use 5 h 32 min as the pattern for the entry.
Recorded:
2 h 32 min
